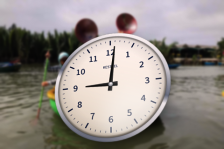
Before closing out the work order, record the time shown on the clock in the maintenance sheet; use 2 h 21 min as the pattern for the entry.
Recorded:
9 h 01 min
